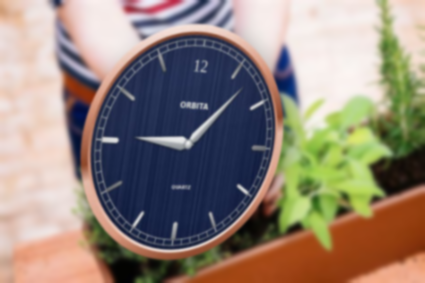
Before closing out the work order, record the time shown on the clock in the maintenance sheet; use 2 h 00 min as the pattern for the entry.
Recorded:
9 h 07 min
